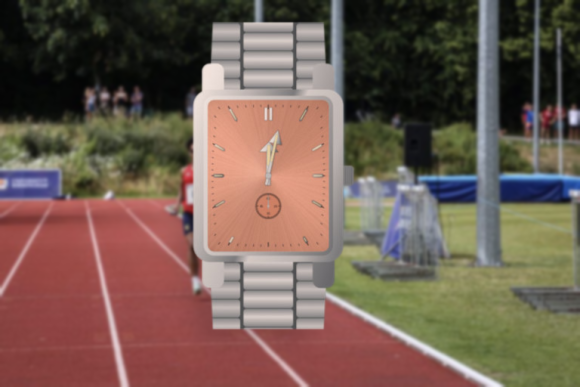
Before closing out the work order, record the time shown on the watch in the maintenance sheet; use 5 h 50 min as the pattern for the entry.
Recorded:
12 h 02 min
